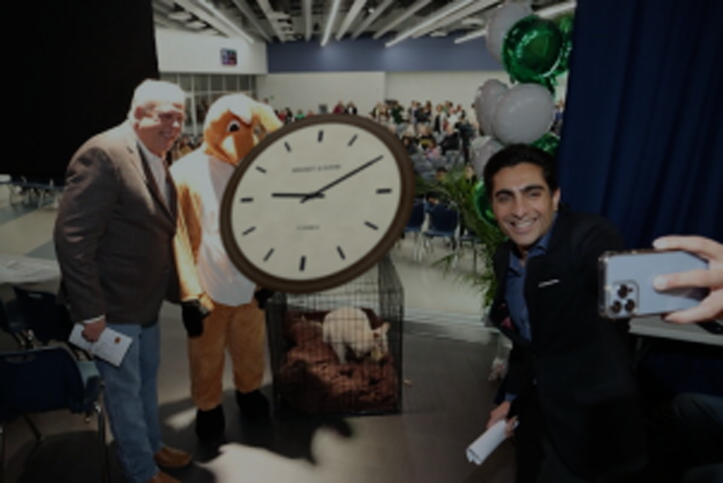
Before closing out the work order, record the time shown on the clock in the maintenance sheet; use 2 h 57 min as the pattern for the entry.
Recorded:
9 h 10 min
